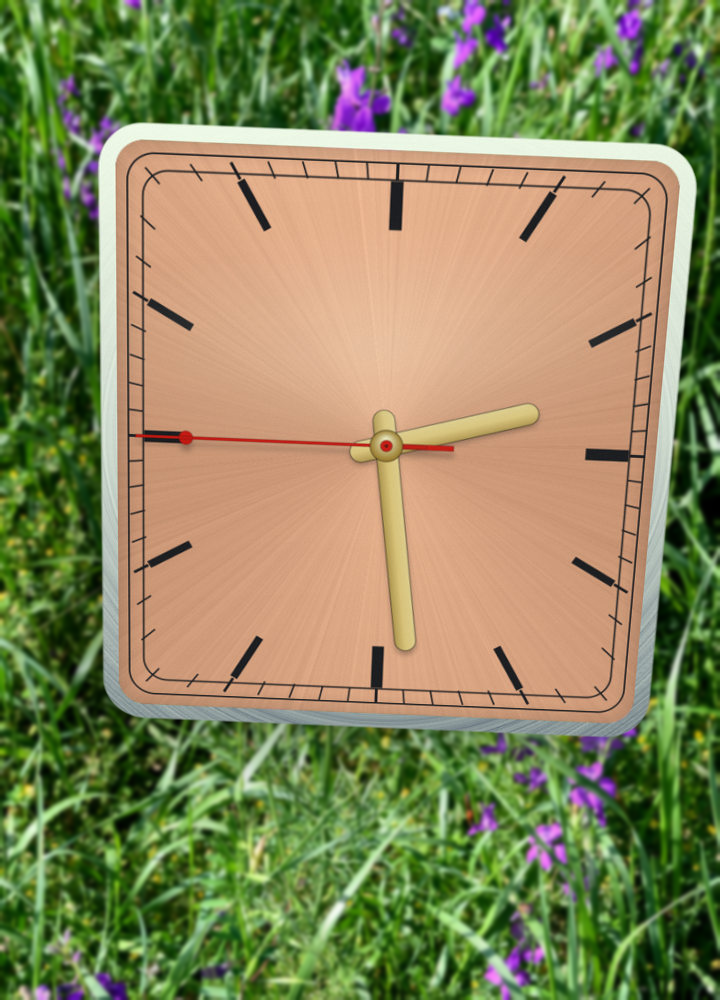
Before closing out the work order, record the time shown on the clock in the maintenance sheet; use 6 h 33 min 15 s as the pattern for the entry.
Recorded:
2 h 28 min 45 s
